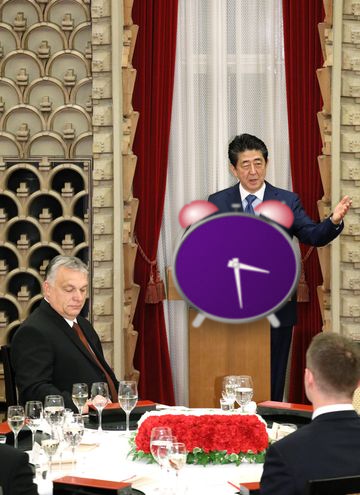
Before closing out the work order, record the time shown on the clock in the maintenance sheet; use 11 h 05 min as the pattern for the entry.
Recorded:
3 h 29 min
